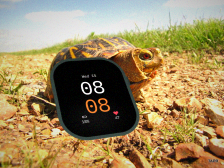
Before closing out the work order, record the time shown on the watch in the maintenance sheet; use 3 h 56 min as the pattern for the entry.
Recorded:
8 h 08 min
